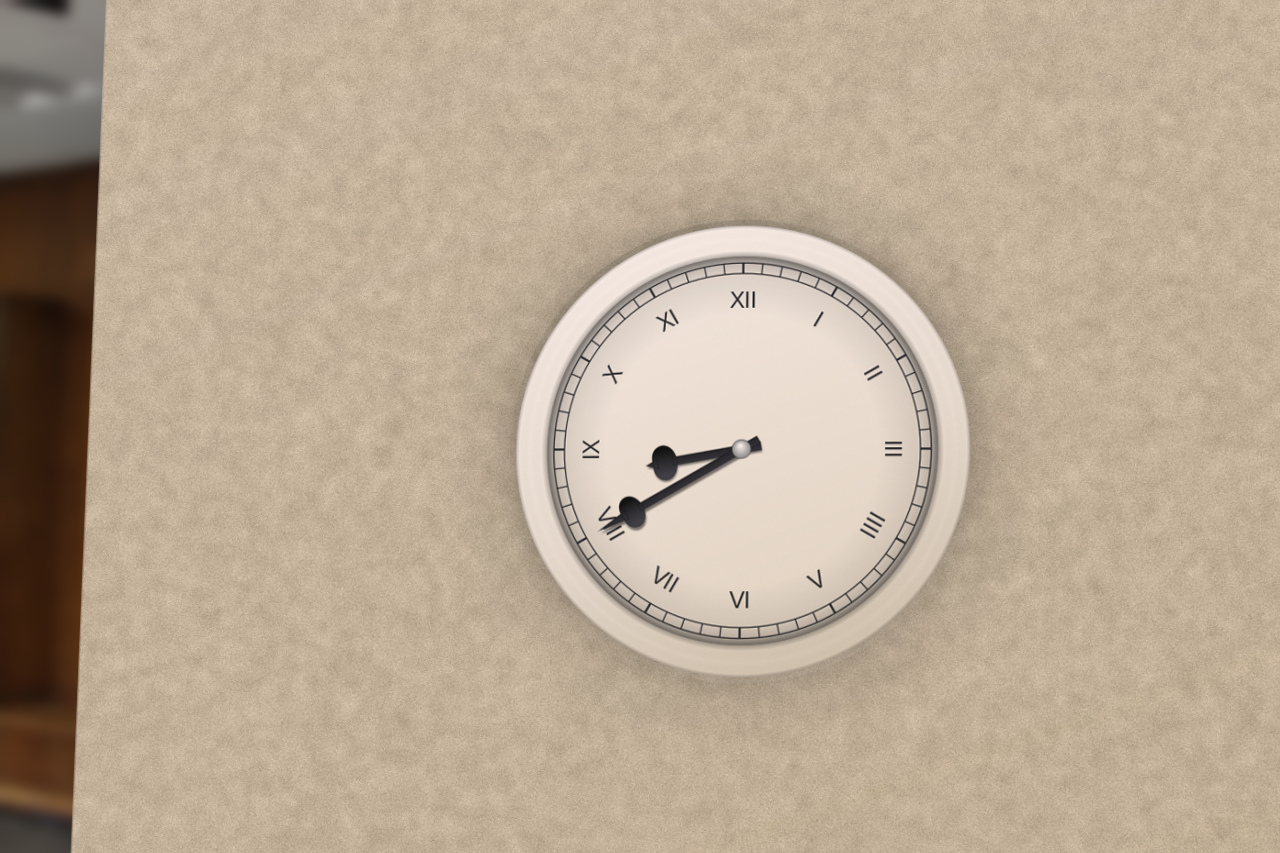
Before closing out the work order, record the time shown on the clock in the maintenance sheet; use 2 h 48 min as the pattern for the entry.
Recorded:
8 h 40 min
